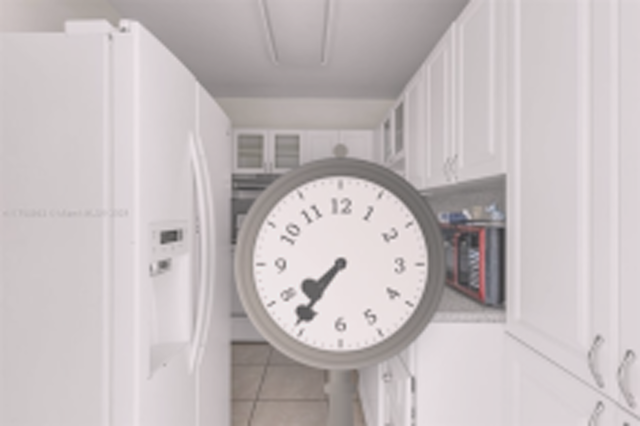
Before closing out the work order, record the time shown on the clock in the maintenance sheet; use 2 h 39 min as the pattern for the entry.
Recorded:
7 h 36 min
